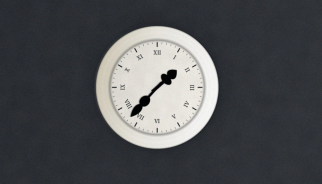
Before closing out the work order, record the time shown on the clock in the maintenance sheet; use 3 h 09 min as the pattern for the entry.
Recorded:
1 h 37 min
